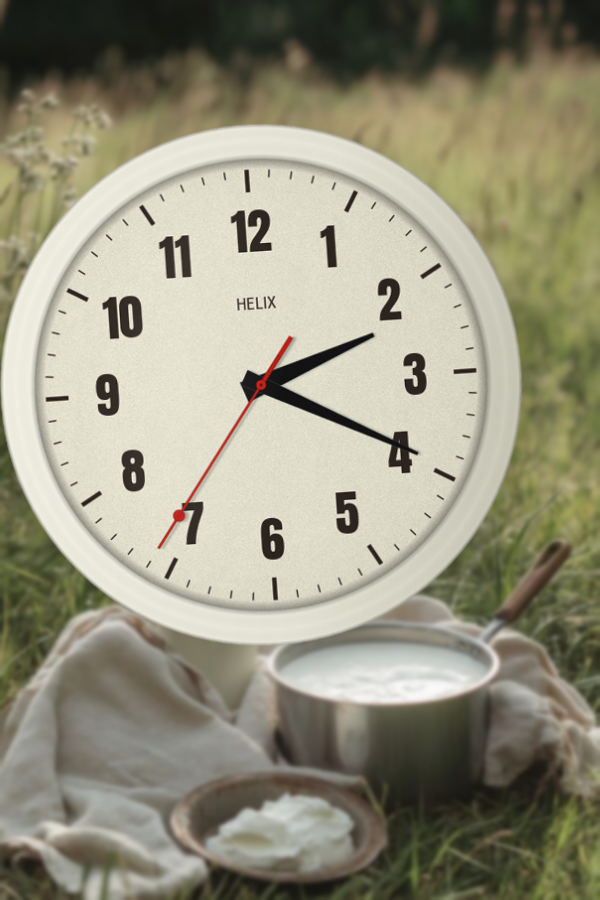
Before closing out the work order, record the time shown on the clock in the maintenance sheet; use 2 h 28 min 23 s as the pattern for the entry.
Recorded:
2 h 19 min 36 s
